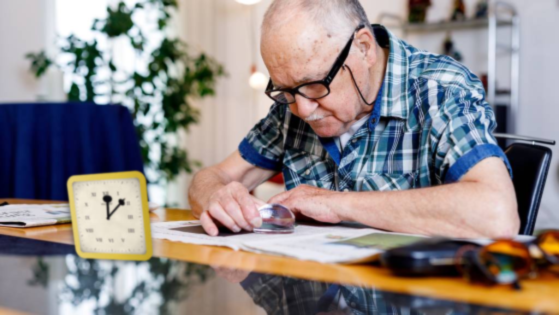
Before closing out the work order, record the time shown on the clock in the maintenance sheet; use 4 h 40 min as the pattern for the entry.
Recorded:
12 h 08 min
